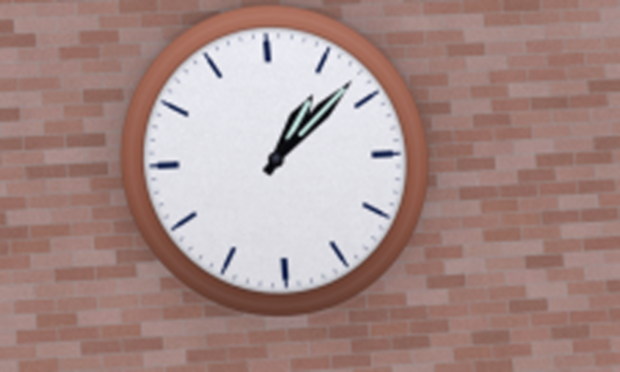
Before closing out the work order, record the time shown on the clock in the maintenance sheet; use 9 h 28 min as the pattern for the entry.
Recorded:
1 h 08 min
